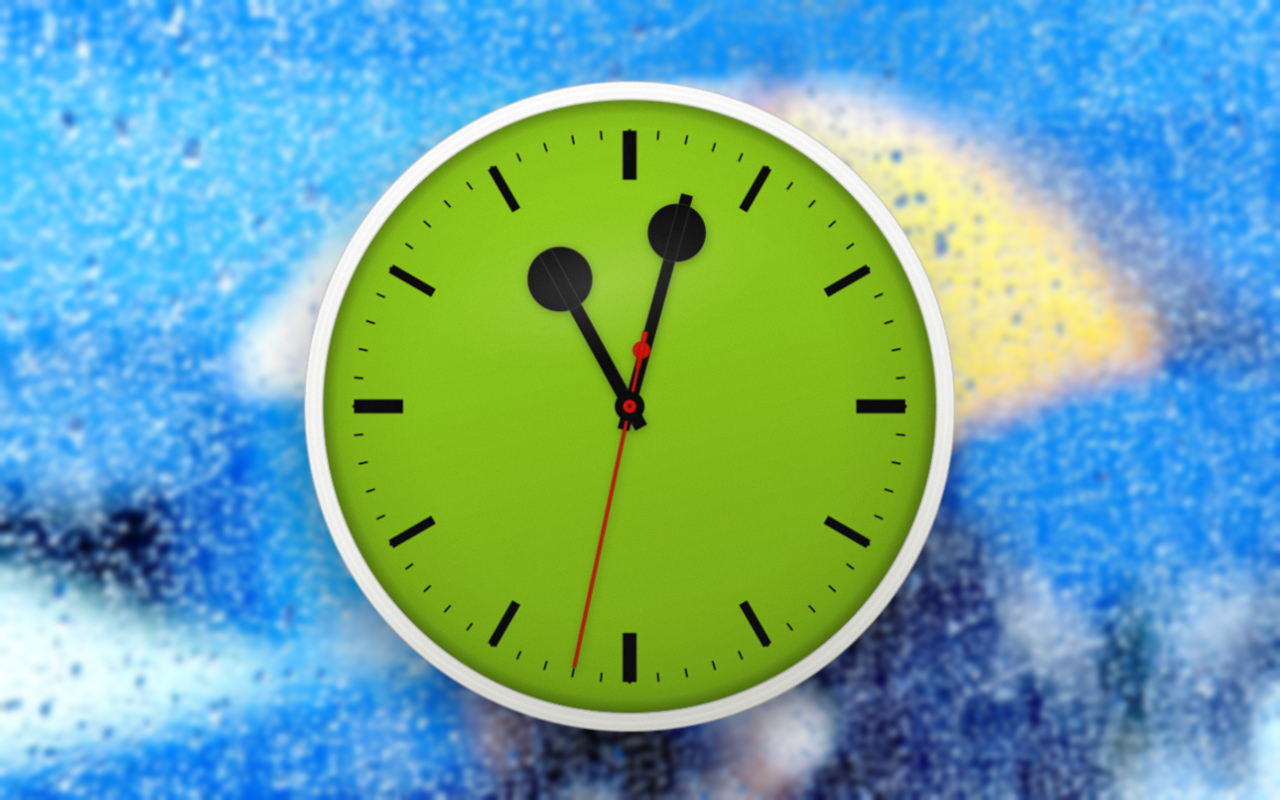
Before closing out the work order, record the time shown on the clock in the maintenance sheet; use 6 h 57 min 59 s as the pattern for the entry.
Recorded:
11 h 02 min 32 s
